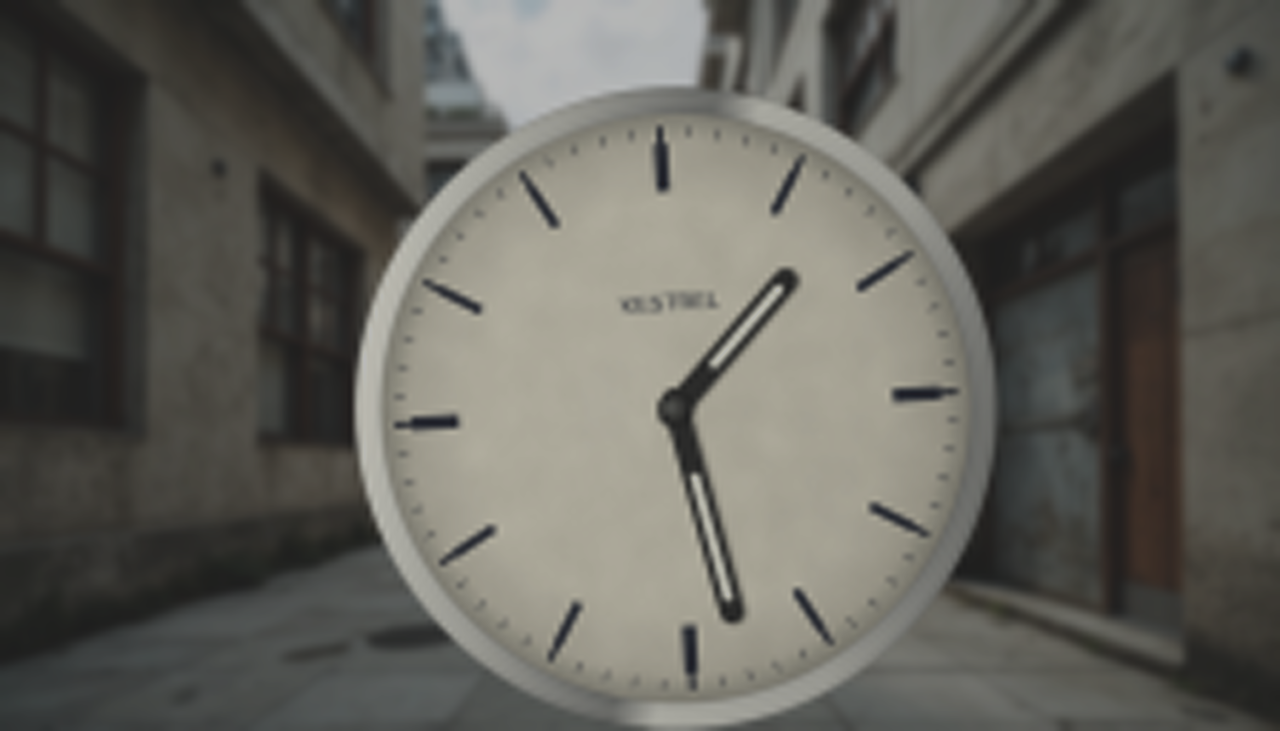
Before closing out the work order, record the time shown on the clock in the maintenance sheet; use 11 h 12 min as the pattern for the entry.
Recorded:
1 h 28 min
